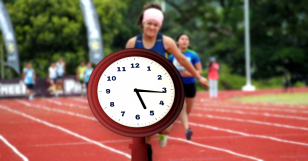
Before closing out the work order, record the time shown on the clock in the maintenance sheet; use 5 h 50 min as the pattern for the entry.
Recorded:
5 h 16 min
